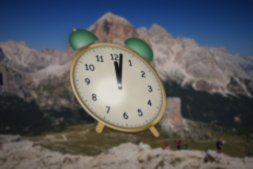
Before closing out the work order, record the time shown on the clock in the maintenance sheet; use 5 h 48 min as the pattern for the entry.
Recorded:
12 h 02 min
